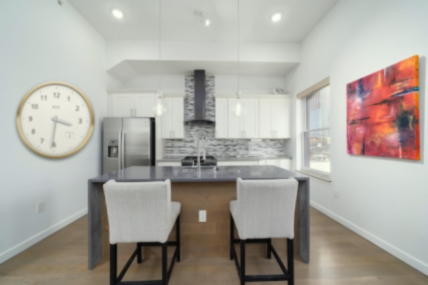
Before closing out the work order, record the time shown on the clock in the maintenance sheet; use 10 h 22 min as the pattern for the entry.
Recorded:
3 h 31 min
